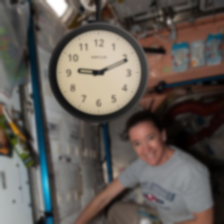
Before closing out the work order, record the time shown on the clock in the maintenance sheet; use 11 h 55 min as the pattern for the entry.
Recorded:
9 h 11 min
